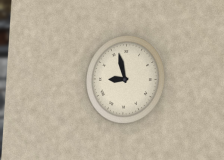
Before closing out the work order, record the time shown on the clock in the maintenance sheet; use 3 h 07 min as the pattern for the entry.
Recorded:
8 h 57 min
